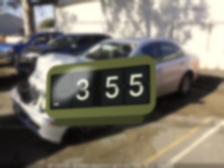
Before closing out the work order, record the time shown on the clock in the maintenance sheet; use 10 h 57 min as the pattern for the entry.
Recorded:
3 h 55 min
